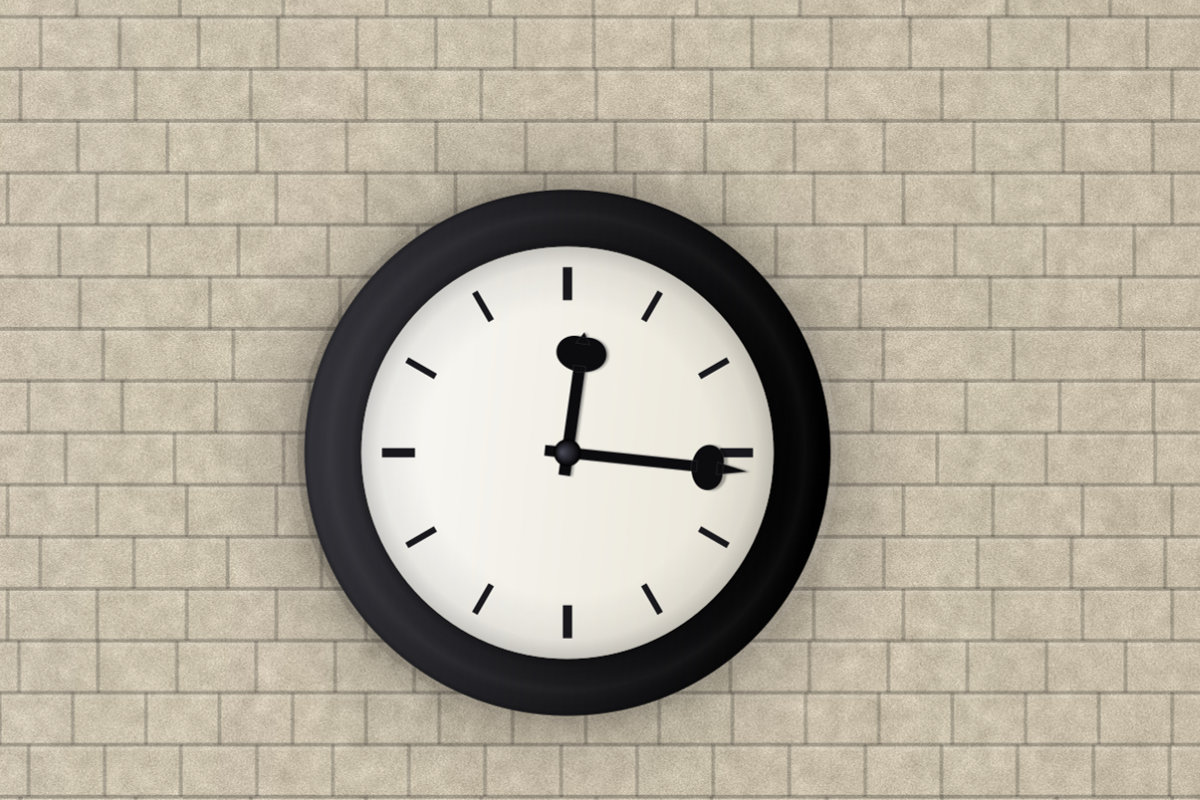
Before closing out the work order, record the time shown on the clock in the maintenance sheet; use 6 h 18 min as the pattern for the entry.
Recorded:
12 h 16 min
